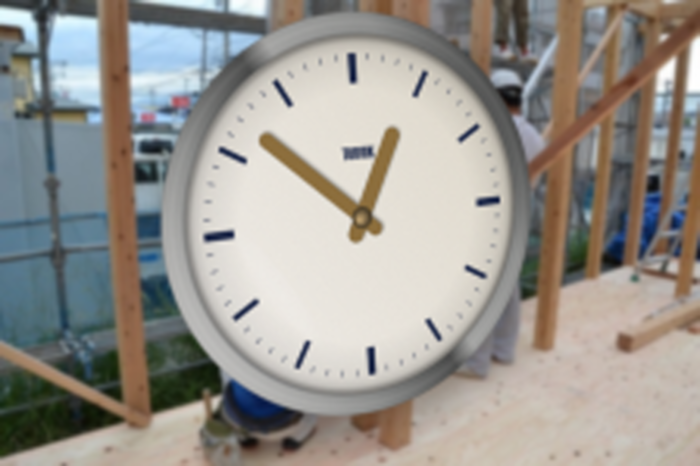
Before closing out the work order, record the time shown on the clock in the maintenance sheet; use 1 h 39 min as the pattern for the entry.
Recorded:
12 h 52 min
